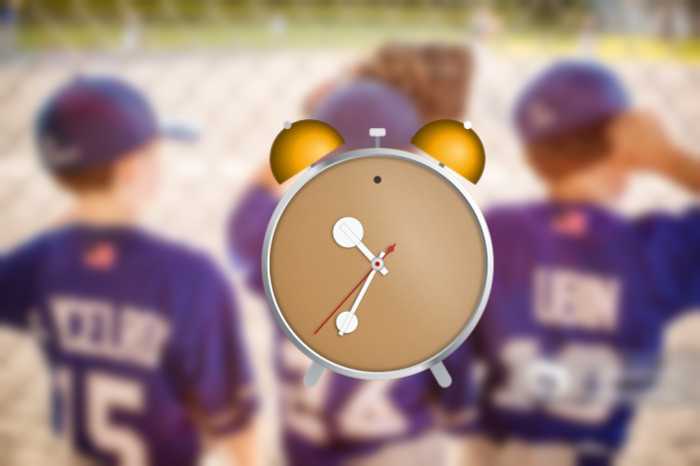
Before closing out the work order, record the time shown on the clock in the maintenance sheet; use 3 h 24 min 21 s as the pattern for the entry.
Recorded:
10 h 34 min 37 s
